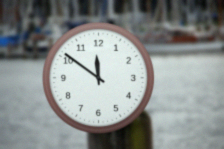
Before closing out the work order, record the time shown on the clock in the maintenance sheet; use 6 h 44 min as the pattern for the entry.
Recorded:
11 h 51 min
